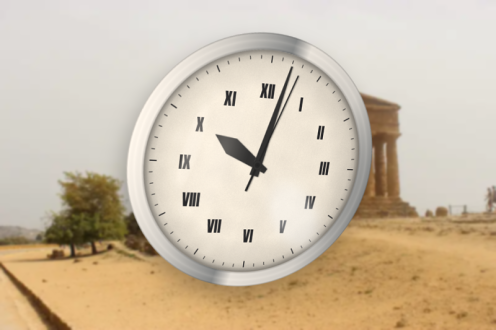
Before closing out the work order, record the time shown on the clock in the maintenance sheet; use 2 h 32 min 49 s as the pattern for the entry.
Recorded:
10 h 02 min 03 s
